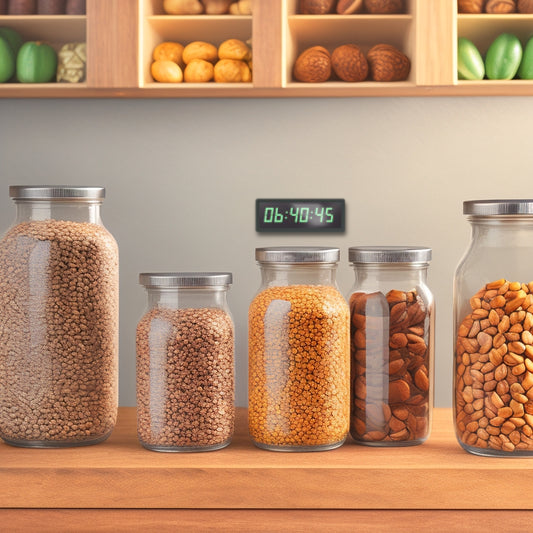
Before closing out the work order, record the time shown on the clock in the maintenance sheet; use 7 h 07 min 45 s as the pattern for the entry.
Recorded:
6 h 40 min 45 s
